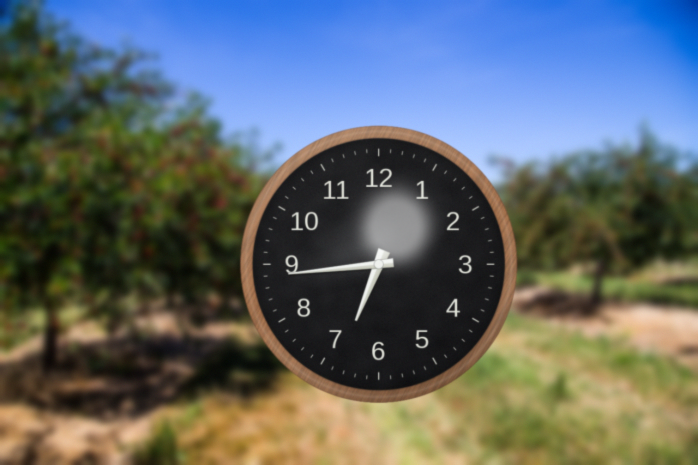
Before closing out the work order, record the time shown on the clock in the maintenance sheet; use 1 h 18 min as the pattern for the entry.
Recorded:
6 h 44 min
